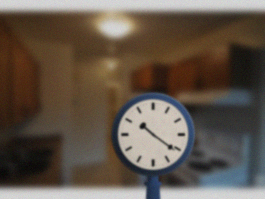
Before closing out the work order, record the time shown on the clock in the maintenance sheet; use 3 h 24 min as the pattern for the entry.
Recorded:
10 h 21 min
